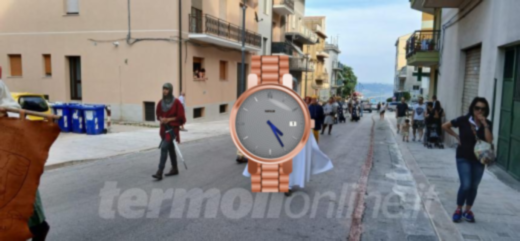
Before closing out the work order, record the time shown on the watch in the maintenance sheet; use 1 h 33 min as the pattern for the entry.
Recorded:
4 h 25 min
